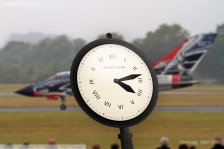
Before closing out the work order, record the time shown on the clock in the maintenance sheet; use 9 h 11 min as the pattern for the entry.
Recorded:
4 h 13 min
